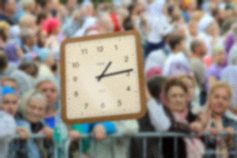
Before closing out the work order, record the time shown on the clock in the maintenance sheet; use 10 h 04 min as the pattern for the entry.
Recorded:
1 h 14 min
